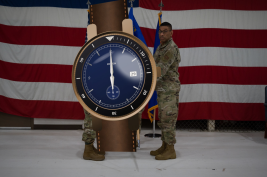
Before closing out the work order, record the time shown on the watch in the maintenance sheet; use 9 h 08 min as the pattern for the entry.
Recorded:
6 h 00 min
